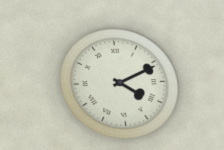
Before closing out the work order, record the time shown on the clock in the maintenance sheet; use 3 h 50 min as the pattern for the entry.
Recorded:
4 h 11 min
